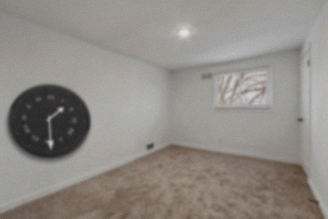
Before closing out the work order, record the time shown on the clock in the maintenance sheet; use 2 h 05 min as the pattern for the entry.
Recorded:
1 h 29 min
